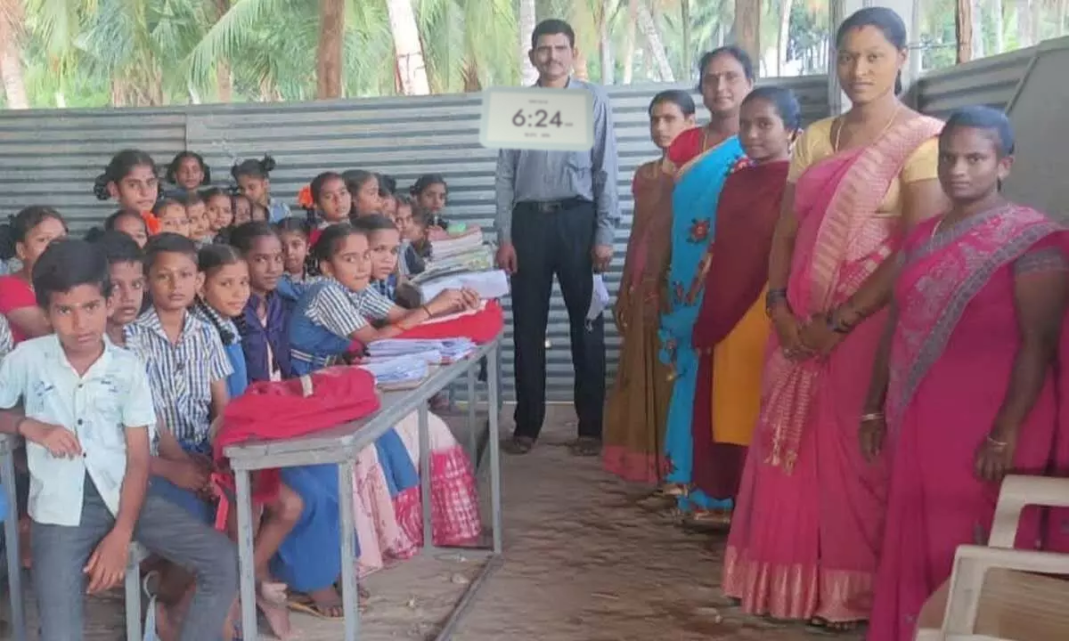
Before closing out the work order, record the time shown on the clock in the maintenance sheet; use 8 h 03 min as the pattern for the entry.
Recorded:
6 h 24 min
